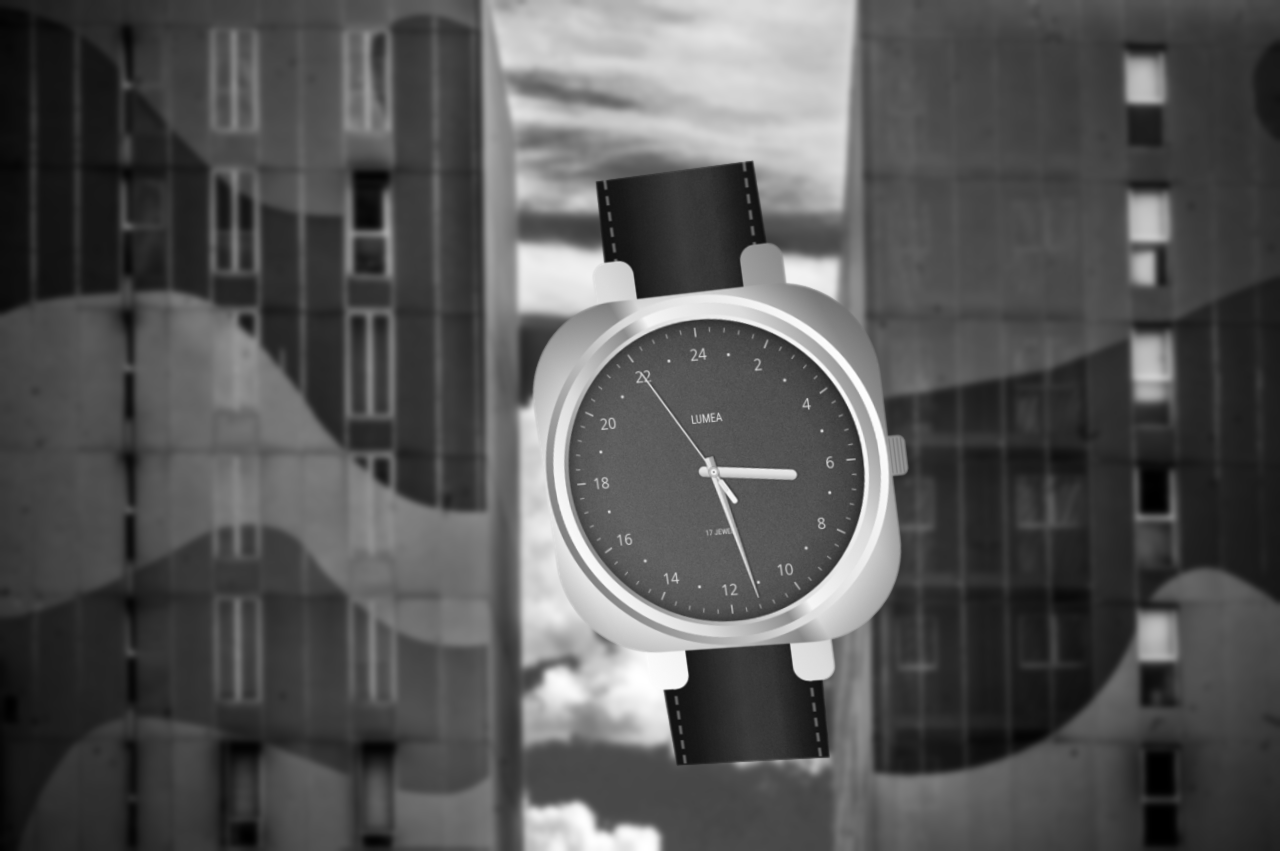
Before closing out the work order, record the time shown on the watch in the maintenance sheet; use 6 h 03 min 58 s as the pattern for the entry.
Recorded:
6 h 27 min 55 s
